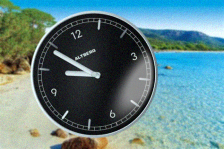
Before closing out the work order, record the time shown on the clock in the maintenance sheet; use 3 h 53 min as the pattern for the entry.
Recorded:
9 h 54 min
